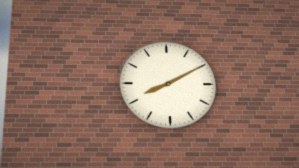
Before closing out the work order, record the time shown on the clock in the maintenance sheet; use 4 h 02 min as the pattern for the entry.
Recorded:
8 h 10 min
